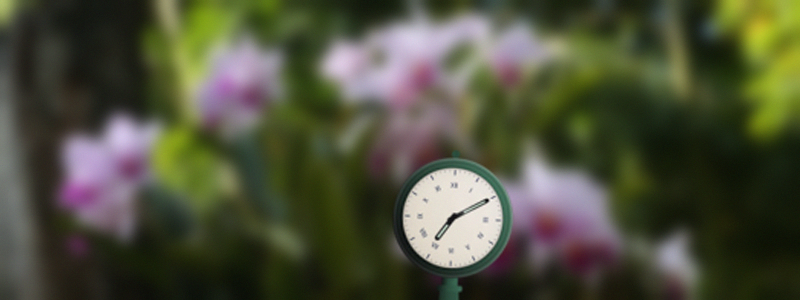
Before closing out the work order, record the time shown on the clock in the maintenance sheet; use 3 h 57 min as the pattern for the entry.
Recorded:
7 h 10 min
